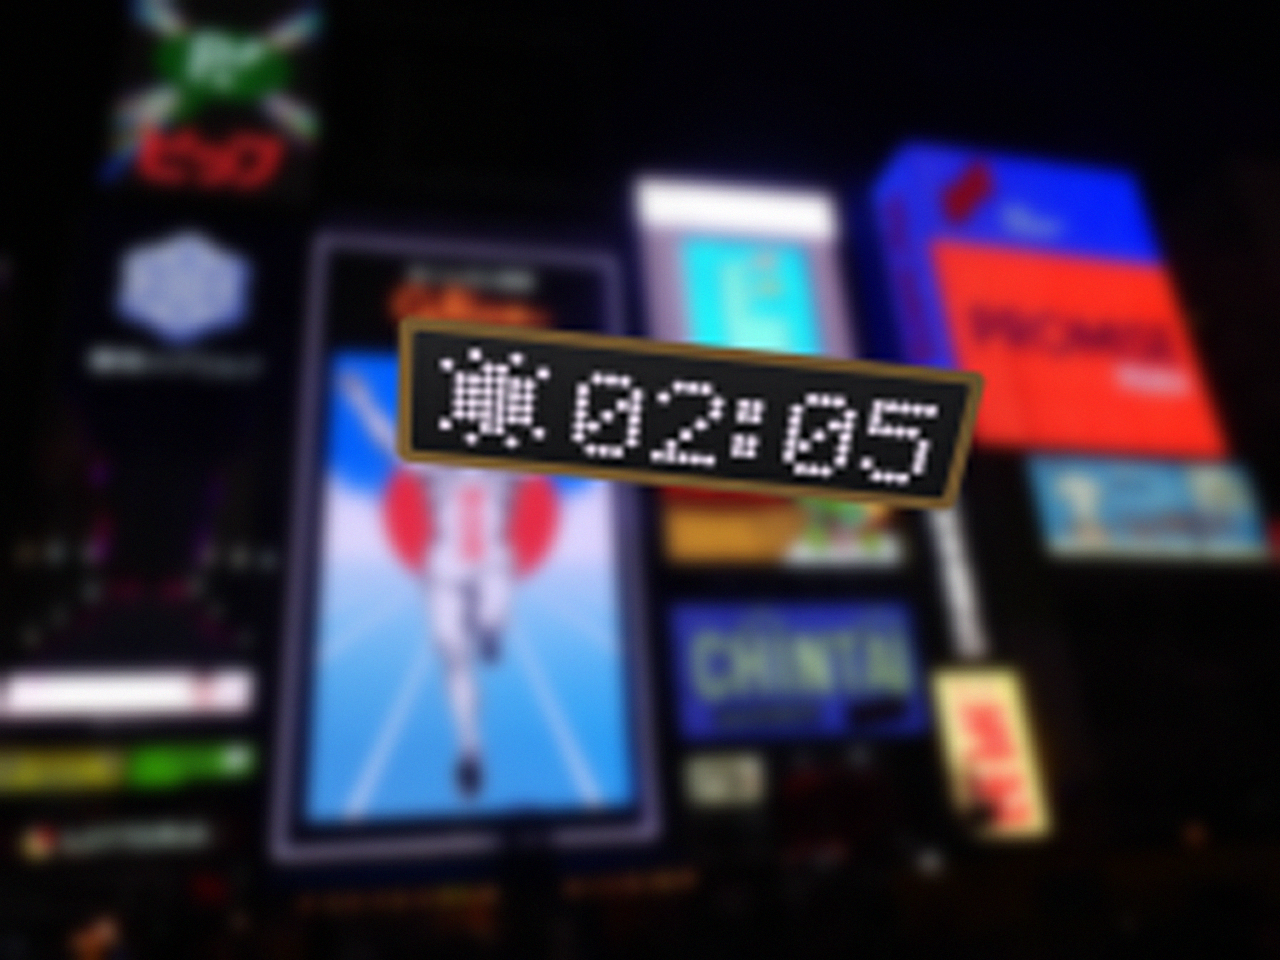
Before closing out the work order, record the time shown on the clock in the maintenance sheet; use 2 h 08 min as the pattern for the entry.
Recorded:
2 h 05 min
